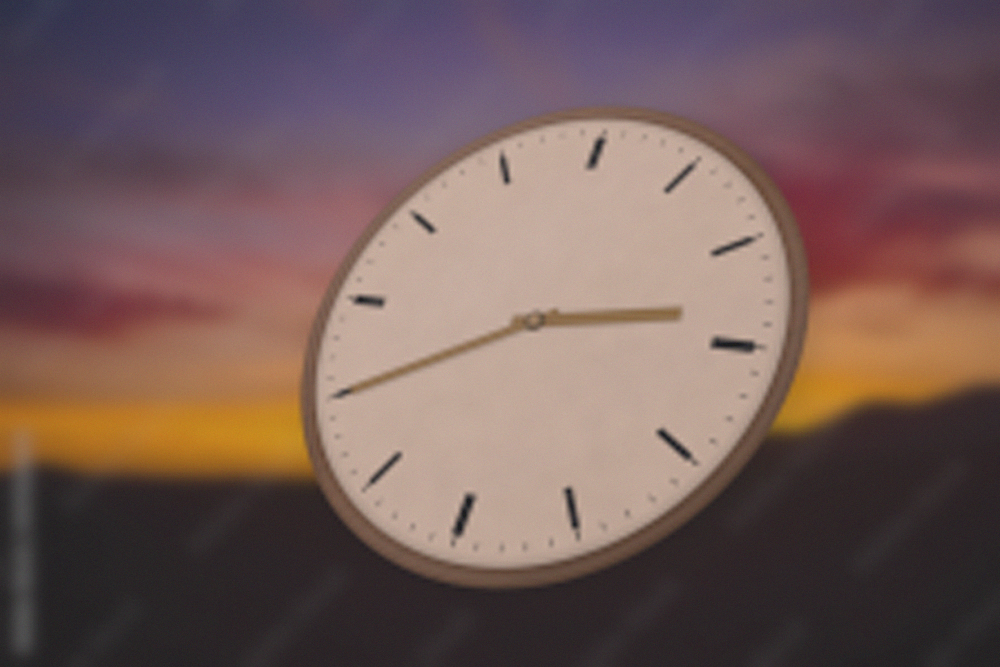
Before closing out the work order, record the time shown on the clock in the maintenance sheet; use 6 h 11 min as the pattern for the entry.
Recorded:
2 h 40 min
